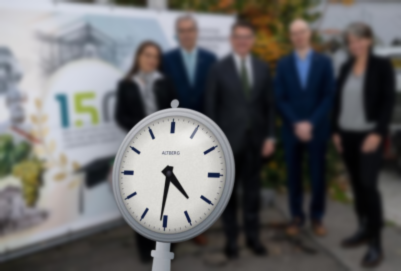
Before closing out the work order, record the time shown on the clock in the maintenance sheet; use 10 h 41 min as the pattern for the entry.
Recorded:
4 h 31 min
